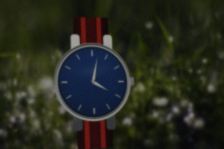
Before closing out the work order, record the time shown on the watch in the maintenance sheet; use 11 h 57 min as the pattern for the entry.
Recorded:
4 h 02 min
